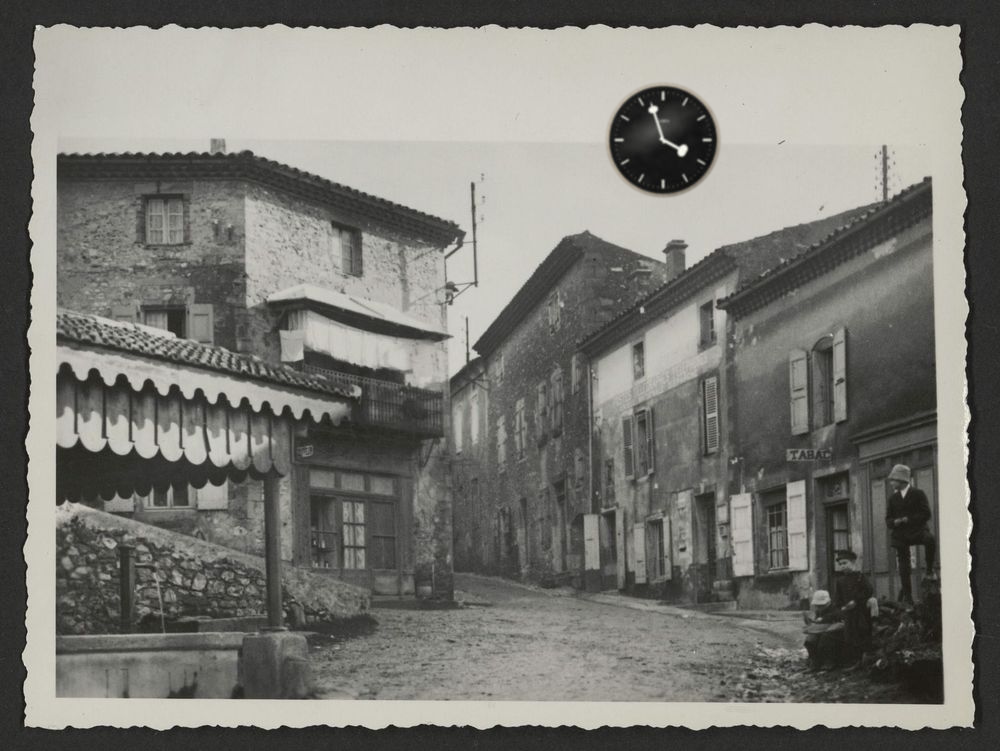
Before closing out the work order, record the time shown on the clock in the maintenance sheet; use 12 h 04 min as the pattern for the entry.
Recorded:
3 h 57 min
